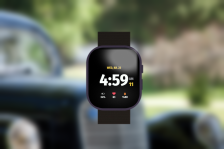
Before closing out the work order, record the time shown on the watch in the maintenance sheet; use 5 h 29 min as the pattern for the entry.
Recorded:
4 h 59 min
